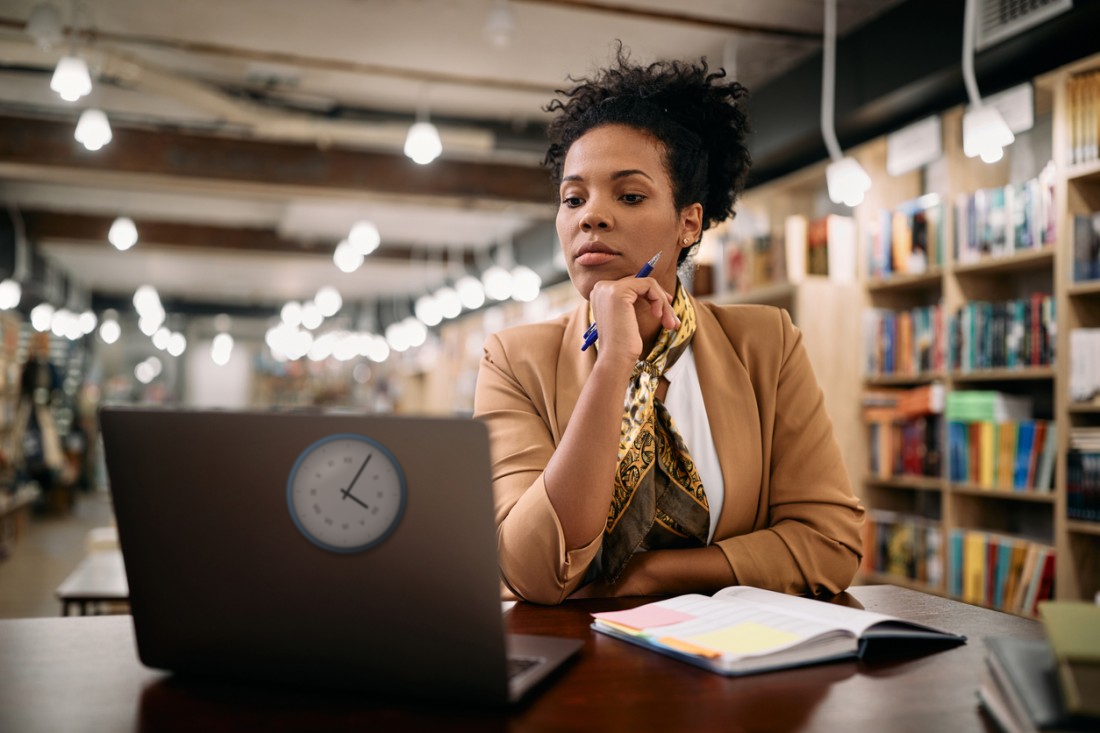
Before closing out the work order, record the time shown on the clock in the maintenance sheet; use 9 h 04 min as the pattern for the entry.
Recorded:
4 h 05 min
